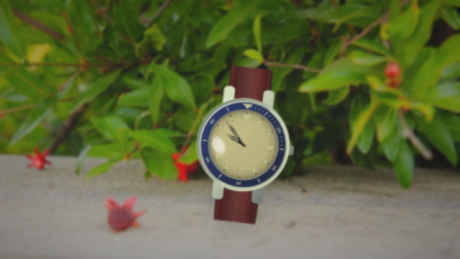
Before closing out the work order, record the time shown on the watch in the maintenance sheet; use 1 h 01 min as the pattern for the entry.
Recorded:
9 h 53 min
